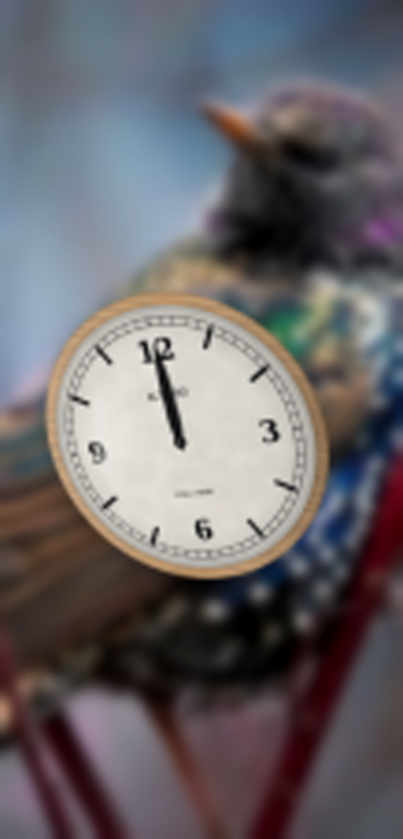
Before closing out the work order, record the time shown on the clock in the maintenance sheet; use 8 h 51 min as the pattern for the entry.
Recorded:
12 h 00 min
